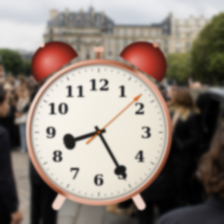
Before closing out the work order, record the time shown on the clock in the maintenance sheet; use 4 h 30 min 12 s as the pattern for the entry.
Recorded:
8 h 25 min 08 s
